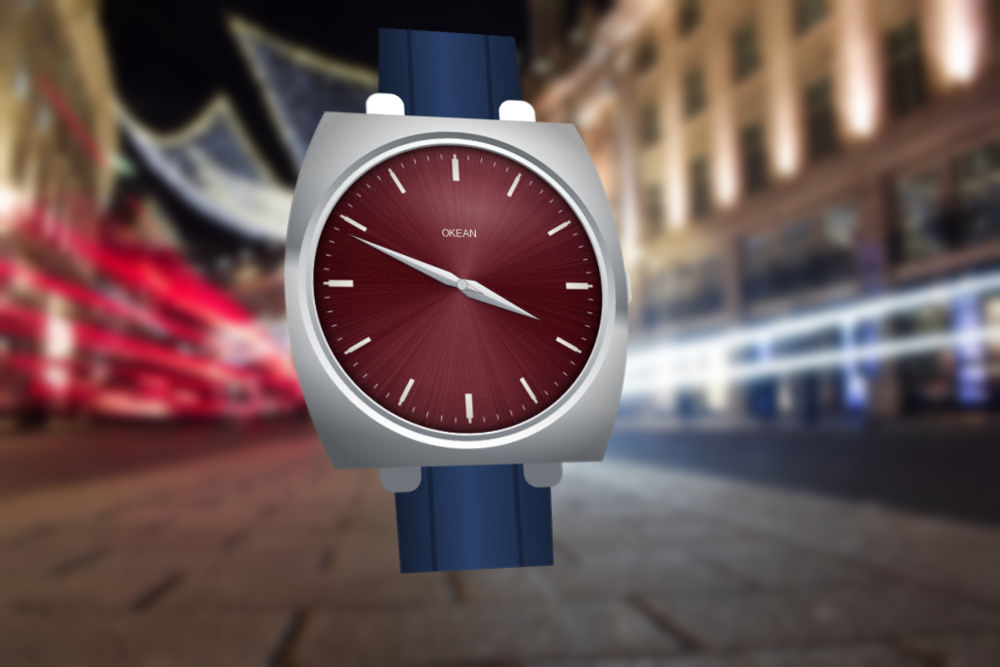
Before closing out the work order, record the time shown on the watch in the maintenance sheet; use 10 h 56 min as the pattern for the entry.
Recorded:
3 h 49 min
